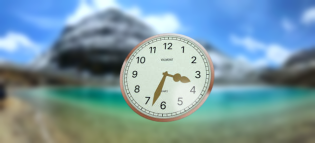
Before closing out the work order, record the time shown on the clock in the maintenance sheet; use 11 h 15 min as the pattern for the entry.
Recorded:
3 h 33 min
